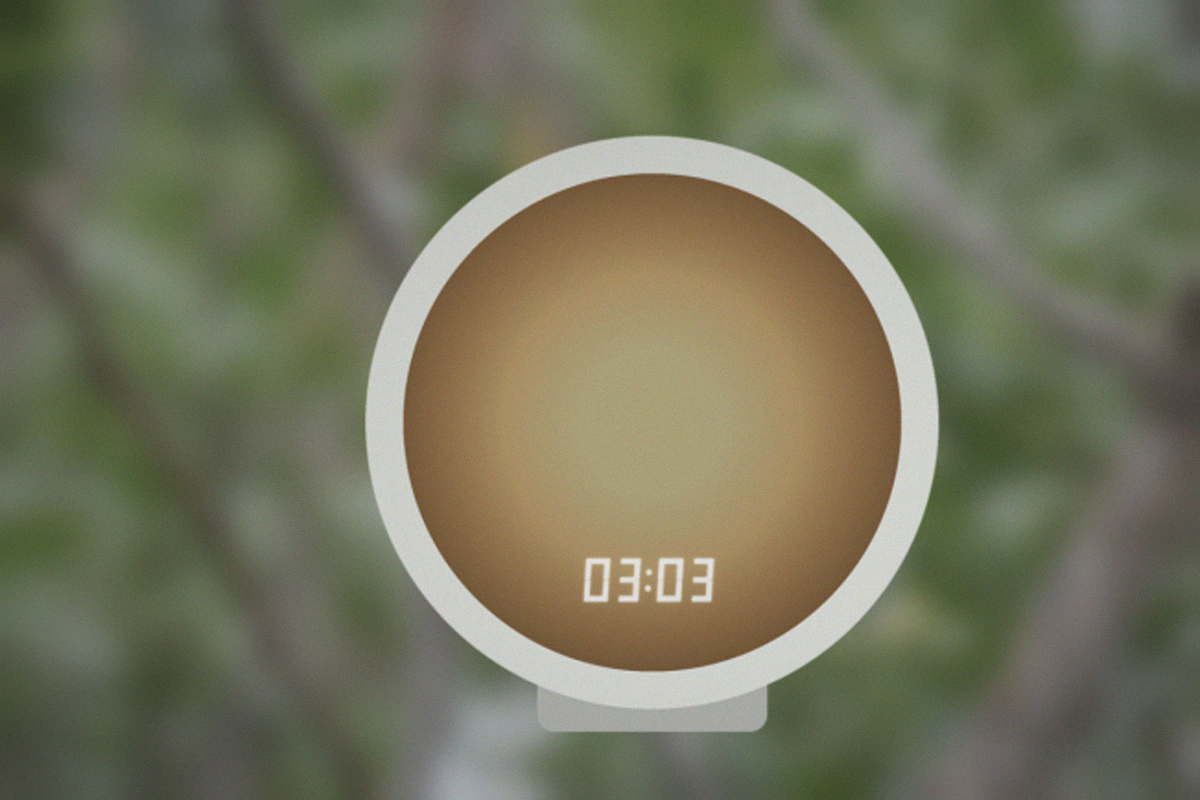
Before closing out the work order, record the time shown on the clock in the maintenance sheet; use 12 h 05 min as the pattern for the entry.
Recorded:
3 h 03 min
